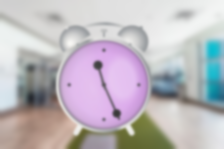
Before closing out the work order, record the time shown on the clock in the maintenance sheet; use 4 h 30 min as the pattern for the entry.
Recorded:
11 h 26 min
